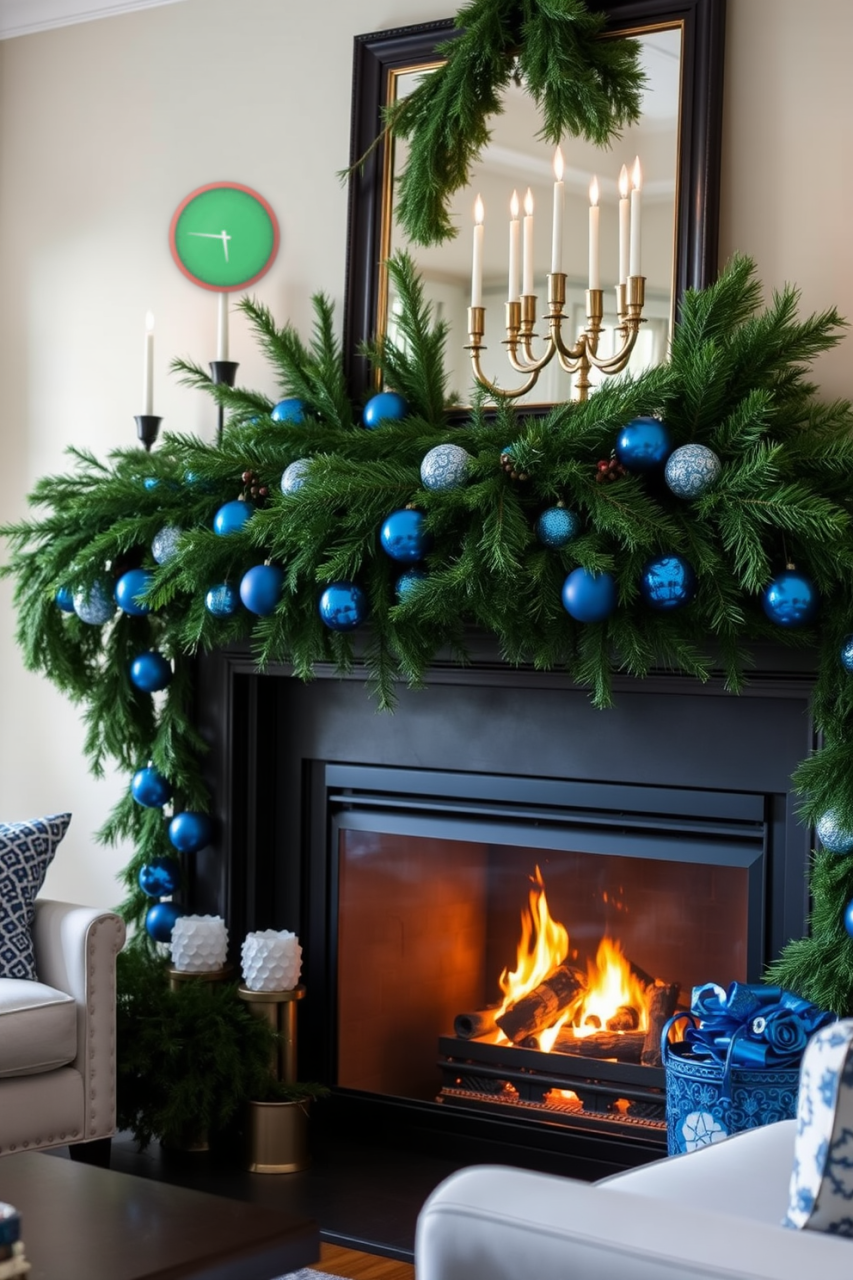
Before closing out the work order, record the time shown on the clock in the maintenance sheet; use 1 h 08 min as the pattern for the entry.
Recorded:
5 h 46 min
